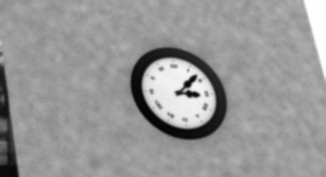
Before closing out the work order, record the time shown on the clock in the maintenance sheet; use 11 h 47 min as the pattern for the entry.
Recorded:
3 h 08 min
